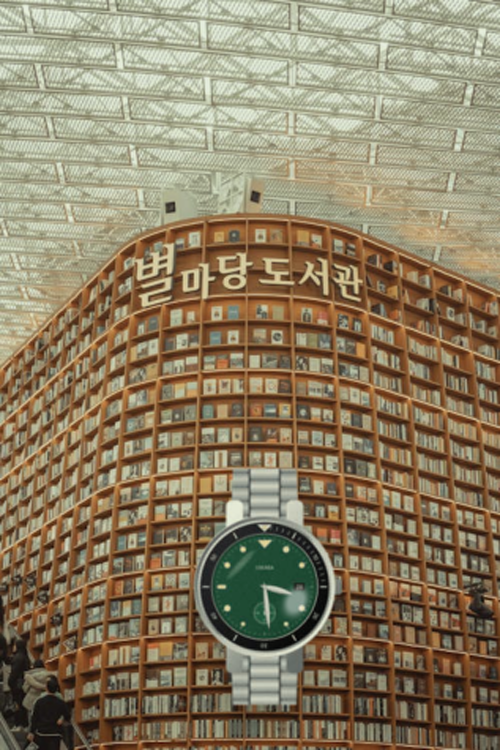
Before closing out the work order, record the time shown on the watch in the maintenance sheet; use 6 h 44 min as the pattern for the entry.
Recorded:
3 h 29 min
